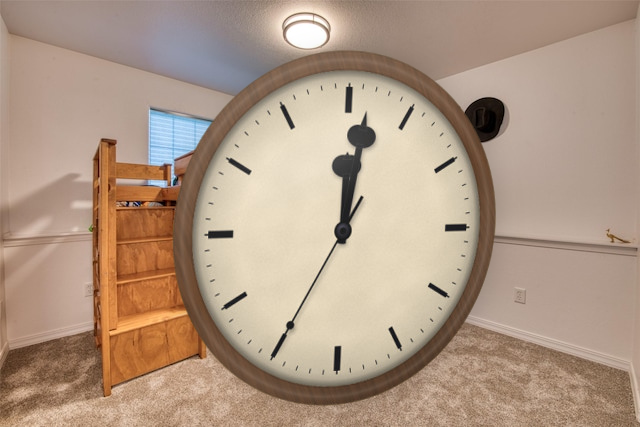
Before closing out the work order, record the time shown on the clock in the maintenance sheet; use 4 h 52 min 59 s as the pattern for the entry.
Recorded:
12 h 01 min 35 s
